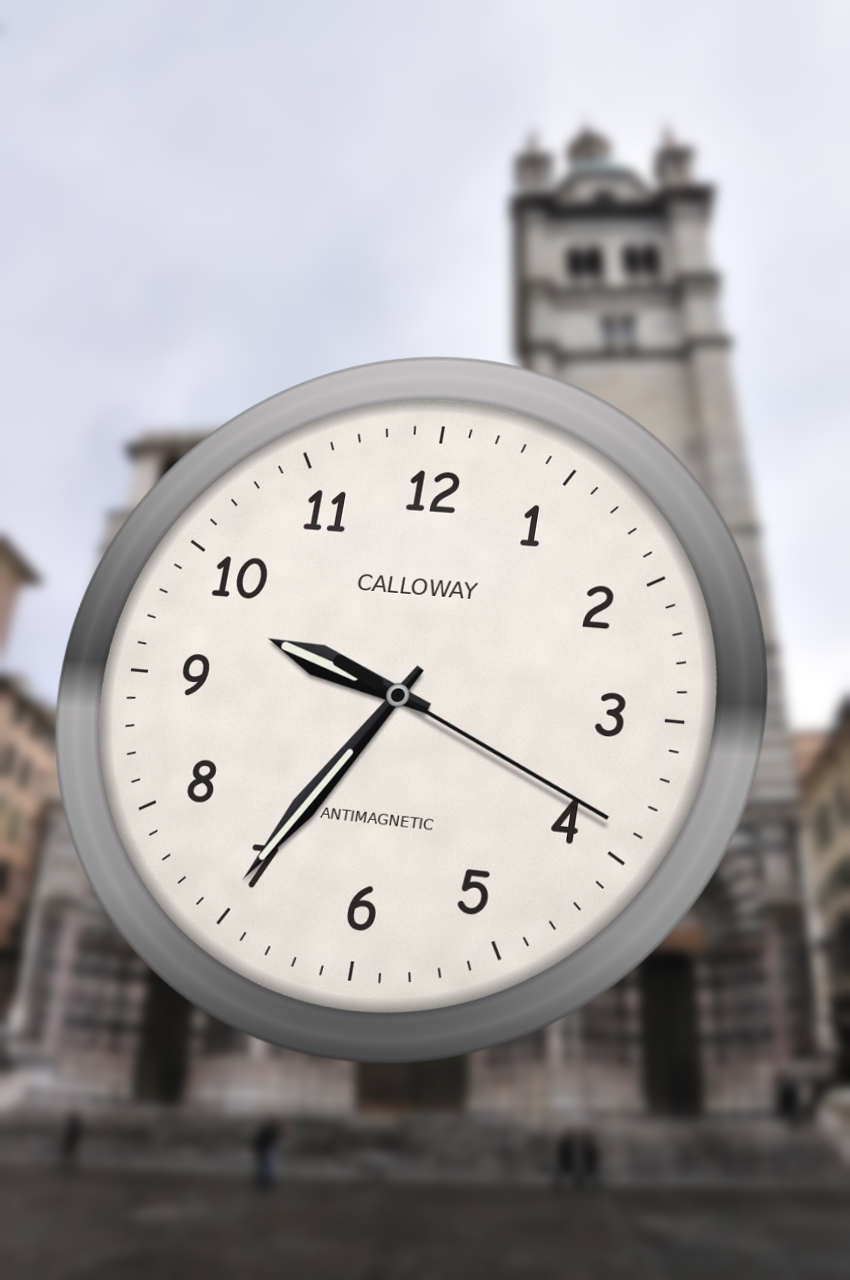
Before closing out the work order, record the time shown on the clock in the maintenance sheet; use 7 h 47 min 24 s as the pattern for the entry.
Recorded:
9 h 35 min 19 s
